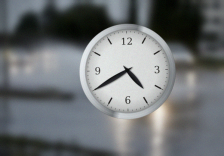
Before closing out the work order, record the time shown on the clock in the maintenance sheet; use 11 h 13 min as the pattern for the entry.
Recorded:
4 h 40 min
